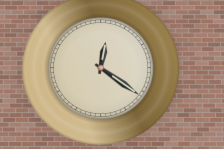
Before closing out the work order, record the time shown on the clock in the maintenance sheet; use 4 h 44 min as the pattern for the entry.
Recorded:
12 h 21 min
